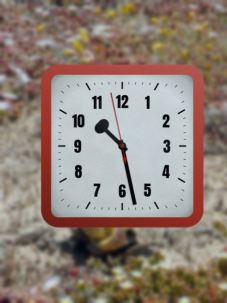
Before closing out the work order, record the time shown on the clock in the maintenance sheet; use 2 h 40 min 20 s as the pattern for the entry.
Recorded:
10 h 27 min 58 s
